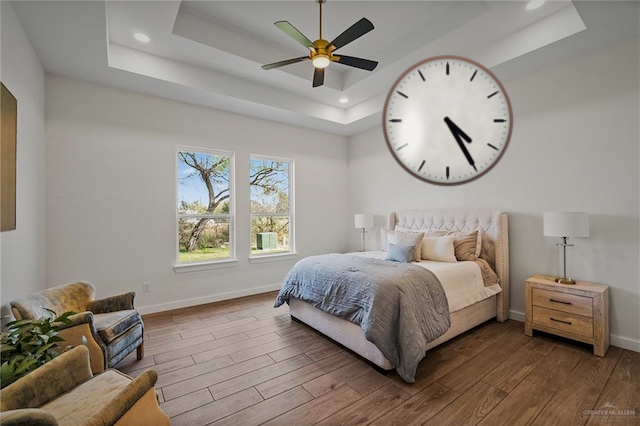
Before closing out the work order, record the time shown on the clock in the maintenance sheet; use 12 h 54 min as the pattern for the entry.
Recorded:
4 h 25 min
